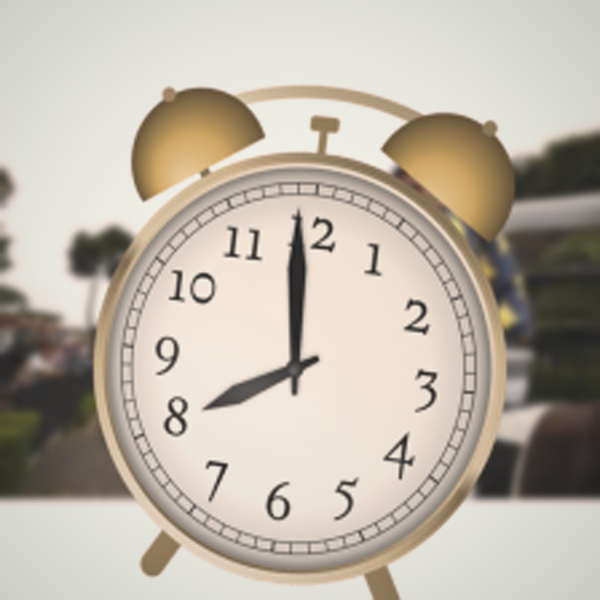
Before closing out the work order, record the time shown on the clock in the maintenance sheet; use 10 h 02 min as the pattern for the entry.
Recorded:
7 h 59 min
